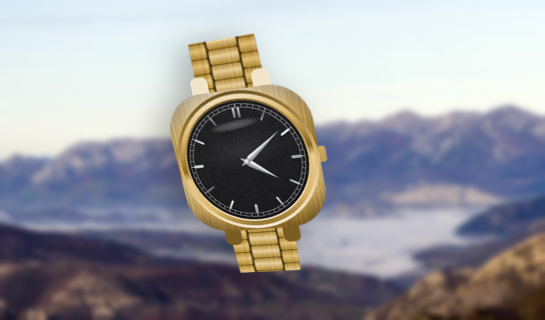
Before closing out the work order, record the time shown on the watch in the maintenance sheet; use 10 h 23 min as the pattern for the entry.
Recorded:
4 h 09 min
